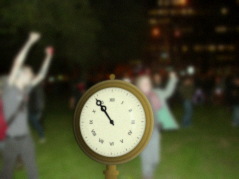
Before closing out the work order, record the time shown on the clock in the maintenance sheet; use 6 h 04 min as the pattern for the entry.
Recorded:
10 h 54 min
